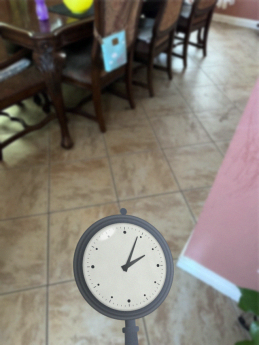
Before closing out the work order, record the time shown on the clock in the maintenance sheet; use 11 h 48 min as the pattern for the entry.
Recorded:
2 h 04 min
